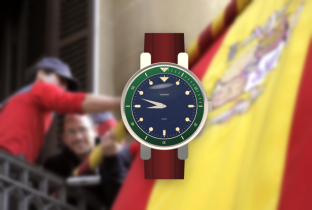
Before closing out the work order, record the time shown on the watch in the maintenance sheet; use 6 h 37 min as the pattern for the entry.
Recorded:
8 h 48 min
